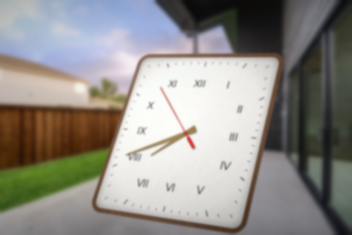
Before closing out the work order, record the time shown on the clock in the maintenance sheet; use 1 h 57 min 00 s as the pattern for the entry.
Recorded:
7 h 40 min 53 s
